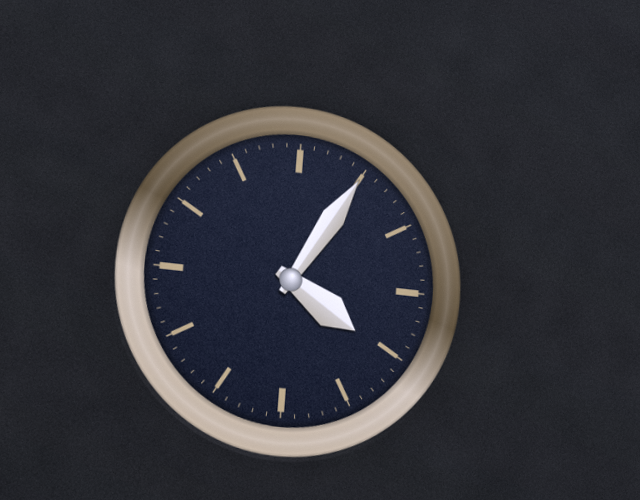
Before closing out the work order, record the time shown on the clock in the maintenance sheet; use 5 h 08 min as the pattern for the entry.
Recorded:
4 h 05 min
